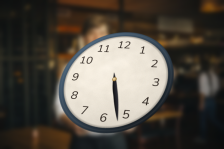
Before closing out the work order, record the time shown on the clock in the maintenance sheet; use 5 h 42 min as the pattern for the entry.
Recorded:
5 h 27 min
